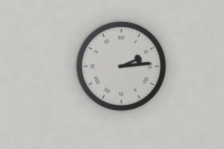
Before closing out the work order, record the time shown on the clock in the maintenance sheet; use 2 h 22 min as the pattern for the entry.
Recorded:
2 h 14 min
